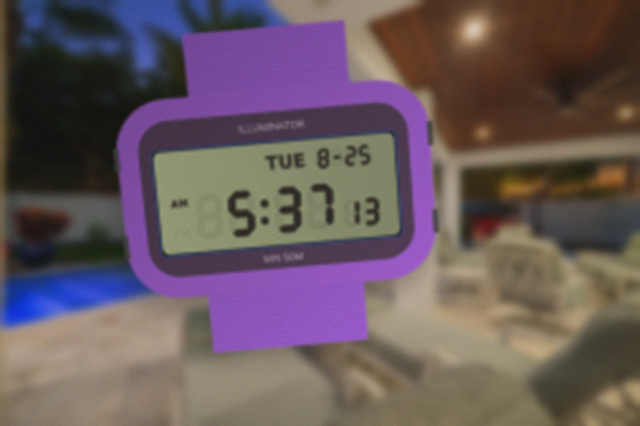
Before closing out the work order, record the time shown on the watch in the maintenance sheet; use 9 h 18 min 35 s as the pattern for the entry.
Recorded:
5 h 37 min 13 s
